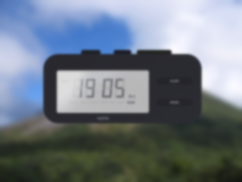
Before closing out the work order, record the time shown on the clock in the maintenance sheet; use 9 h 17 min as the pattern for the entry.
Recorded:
19 h 05 min
